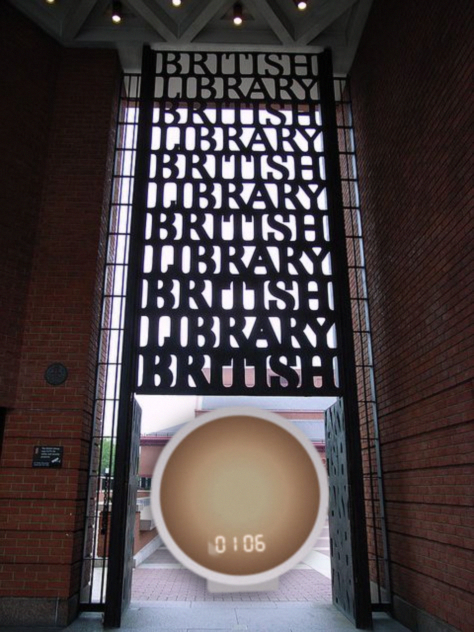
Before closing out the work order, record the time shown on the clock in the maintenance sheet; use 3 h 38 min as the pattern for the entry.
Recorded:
1 h 06 min
